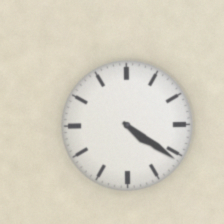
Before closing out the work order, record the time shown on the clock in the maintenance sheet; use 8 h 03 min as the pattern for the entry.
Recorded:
4 h 21 min
